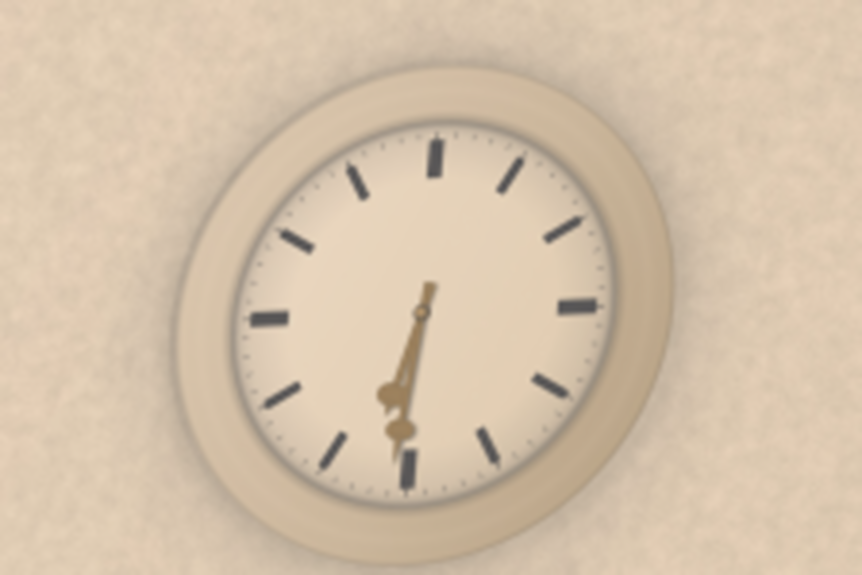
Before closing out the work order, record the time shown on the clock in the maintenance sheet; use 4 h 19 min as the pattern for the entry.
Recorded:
6 h 31 min
